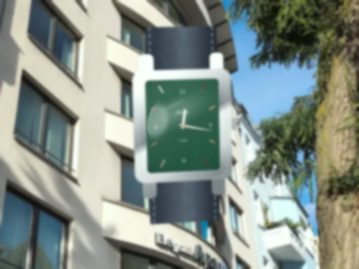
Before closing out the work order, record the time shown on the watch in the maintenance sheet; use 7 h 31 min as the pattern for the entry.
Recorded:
12 h 17 min
